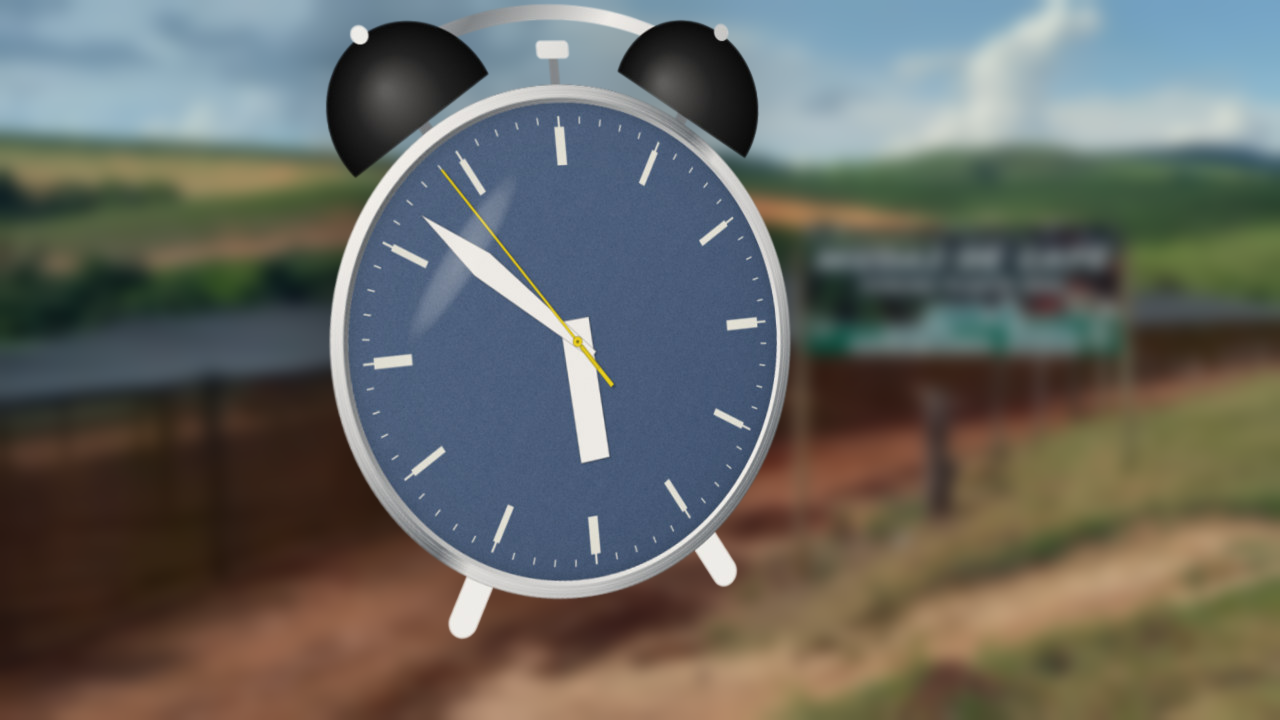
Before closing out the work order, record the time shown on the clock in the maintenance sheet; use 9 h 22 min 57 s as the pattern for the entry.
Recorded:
5 h 51 min 54 s
